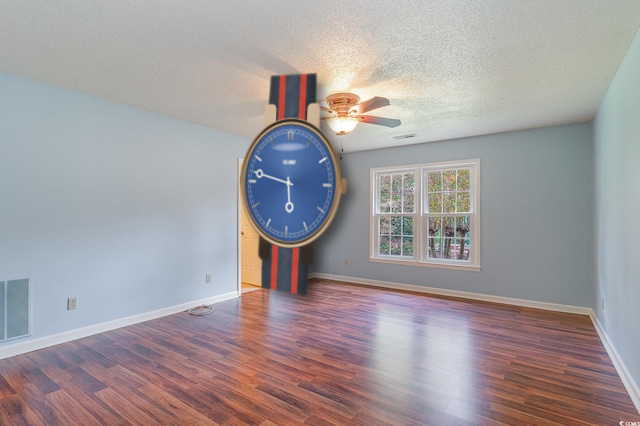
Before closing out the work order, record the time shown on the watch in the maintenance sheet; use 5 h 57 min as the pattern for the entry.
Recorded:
5 h 47 min
